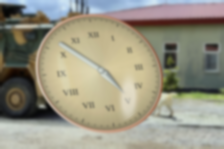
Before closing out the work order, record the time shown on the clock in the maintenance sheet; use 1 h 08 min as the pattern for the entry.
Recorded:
4 h 52 min
